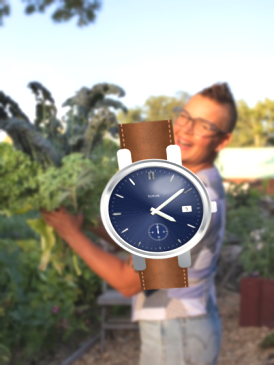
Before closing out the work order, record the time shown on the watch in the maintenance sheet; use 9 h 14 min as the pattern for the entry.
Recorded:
4 h 09 min
